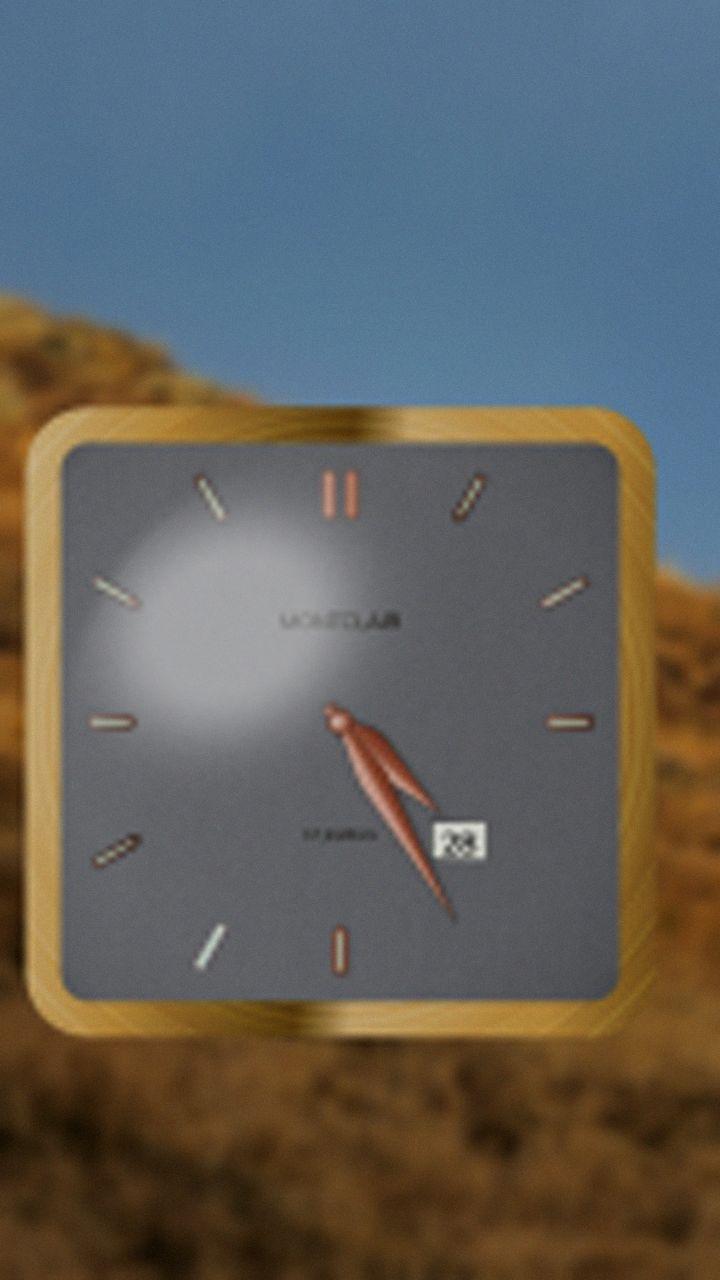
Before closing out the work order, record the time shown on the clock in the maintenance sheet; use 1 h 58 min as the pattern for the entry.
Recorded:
4 h 25 min
